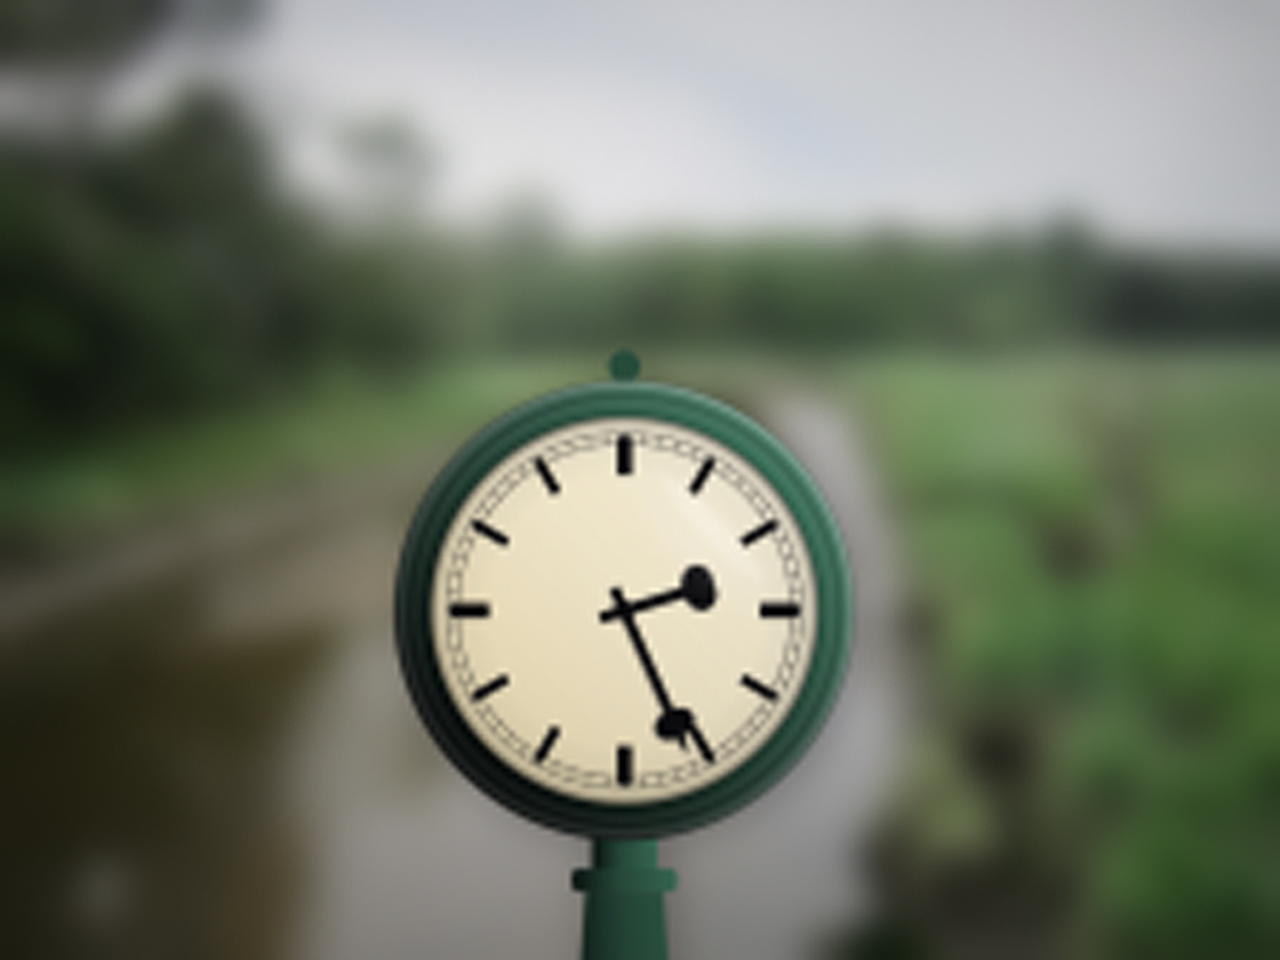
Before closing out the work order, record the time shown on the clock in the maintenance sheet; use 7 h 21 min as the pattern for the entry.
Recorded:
2 h 26 min
